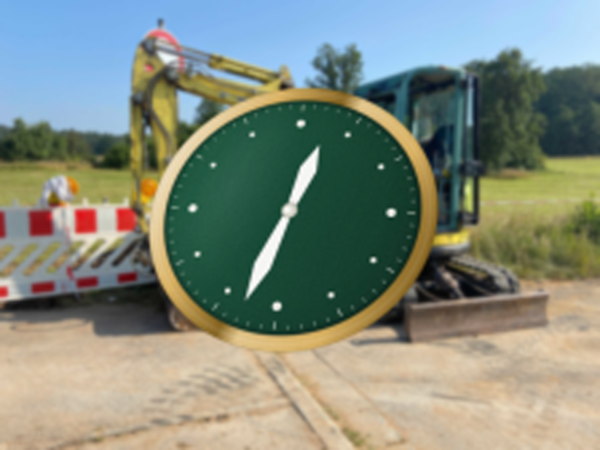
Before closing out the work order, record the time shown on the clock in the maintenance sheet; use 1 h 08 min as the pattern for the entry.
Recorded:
12 h 33 min
